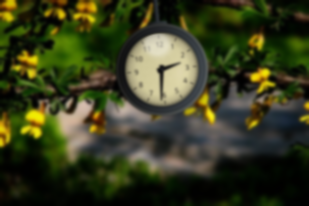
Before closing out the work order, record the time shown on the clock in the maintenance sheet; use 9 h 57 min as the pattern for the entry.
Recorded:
2 h 31 min
